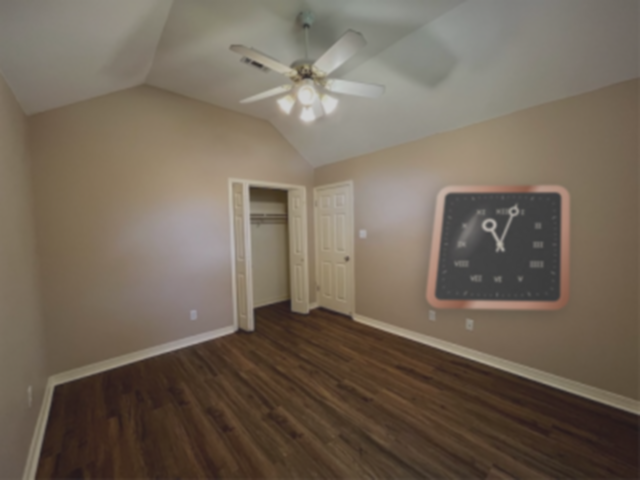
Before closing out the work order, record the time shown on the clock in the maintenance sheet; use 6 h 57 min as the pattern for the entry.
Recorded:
11 h 03 min
